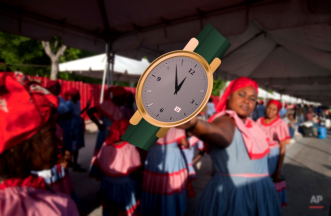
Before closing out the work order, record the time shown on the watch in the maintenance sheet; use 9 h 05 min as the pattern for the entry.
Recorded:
11 h 53 min
